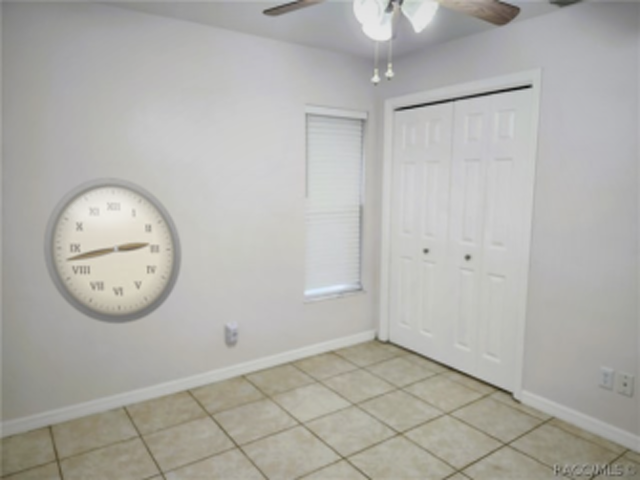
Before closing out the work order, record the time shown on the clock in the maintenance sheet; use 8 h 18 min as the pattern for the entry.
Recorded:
2 h 43 min
